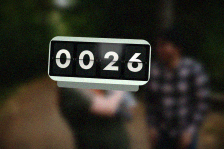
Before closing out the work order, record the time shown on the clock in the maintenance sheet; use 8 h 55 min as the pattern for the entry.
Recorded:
0 h 26 min
